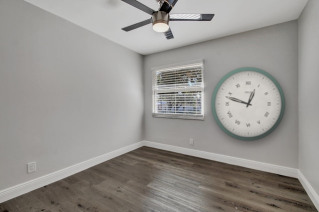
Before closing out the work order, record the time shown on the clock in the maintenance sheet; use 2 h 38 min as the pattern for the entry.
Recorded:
12 h 48 min
